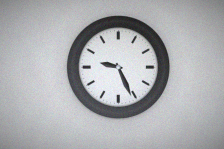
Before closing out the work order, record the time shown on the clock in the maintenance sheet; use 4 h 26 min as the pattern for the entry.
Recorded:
9 h 26 min
